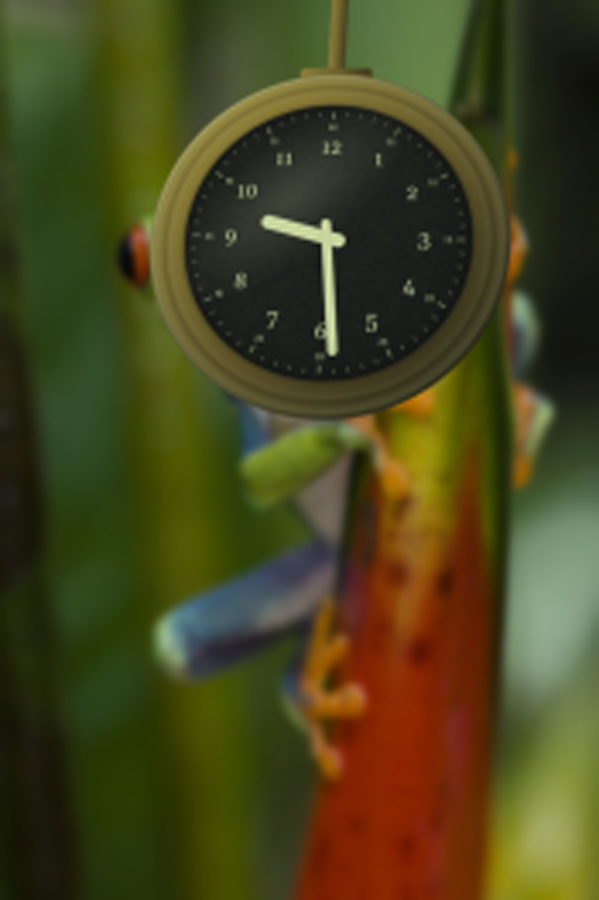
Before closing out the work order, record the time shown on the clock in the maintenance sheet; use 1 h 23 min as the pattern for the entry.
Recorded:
9 h 29 min
